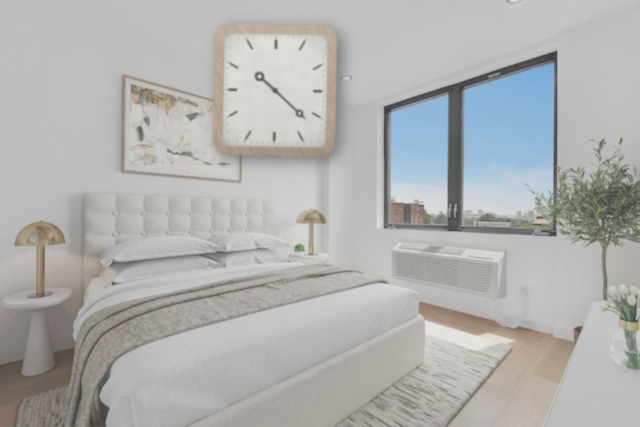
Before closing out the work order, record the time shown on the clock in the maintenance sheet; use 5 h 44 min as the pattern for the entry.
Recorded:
10 h 22 min
